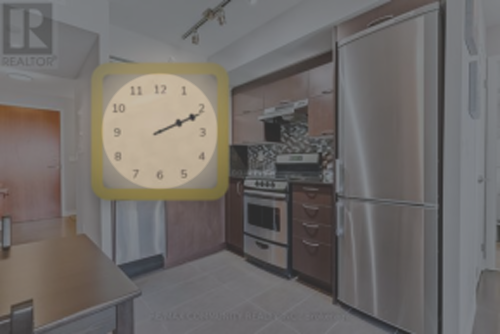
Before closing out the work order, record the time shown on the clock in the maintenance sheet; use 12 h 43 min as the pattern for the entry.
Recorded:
2 h 11 min
